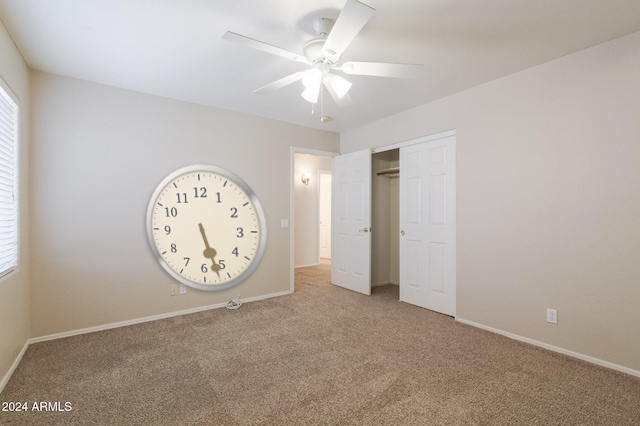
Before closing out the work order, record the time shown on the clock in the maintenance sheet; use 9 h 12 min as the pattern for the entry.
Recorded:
5 h 27 min
